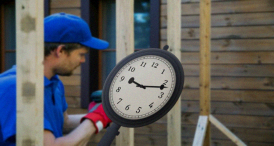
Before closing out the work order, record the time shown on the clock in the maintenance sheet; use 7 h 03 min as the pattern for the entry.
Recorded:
9 h 12 min
